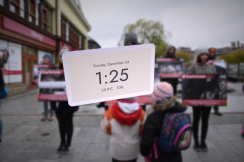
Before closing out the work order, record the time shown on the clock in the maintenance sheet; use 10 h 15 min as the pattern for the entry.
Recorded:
1 h 25 min
